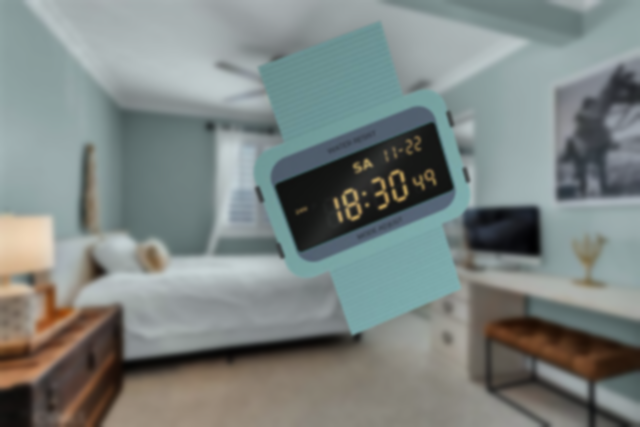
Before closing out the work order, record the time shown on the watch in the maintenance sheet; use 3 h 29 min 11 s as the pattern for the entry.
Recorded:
18 h 30 min 49 s
